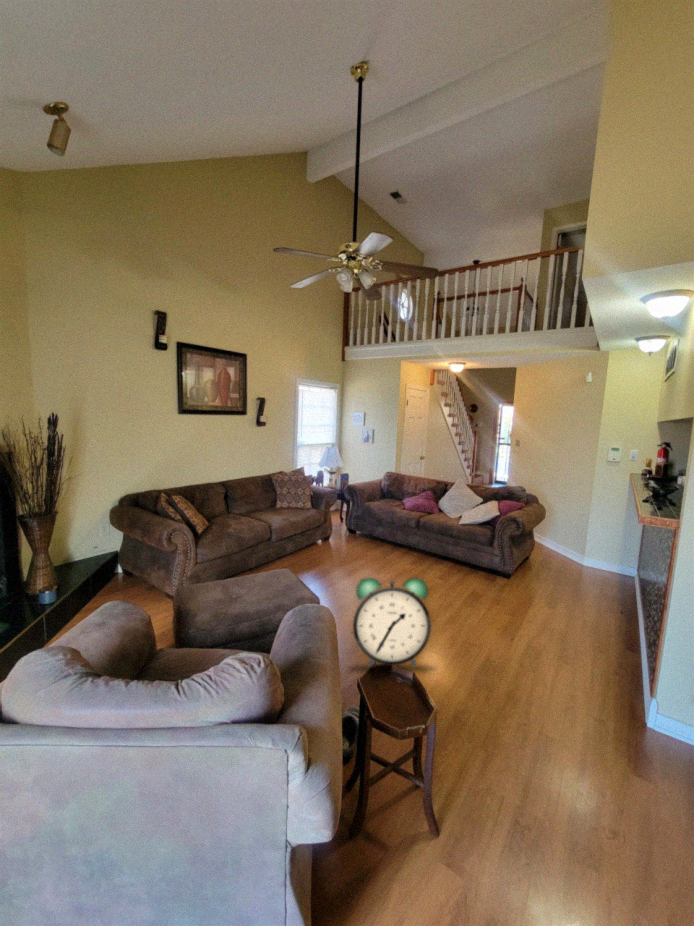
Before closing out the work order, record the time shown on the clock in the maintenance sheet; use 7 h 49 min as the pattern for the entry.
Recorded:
1 h 35 min
